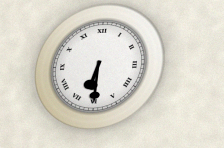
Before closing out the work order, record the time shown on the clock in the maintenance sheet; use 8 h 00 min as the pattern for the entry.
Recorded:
6 h 30 min
